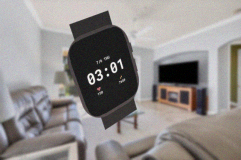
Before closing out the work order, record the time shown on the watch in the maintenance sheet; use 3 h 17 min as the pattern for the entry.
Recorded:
3 h 01 min
